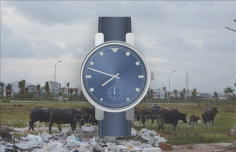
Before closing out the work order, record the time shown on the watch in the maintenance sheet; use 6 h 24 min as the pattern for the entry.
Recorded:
7 h 48 min
